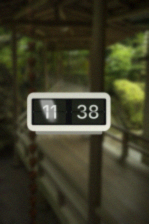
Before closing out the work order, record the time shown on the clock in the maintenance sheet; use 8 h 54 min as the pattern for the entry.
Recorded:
11 h 38 min
